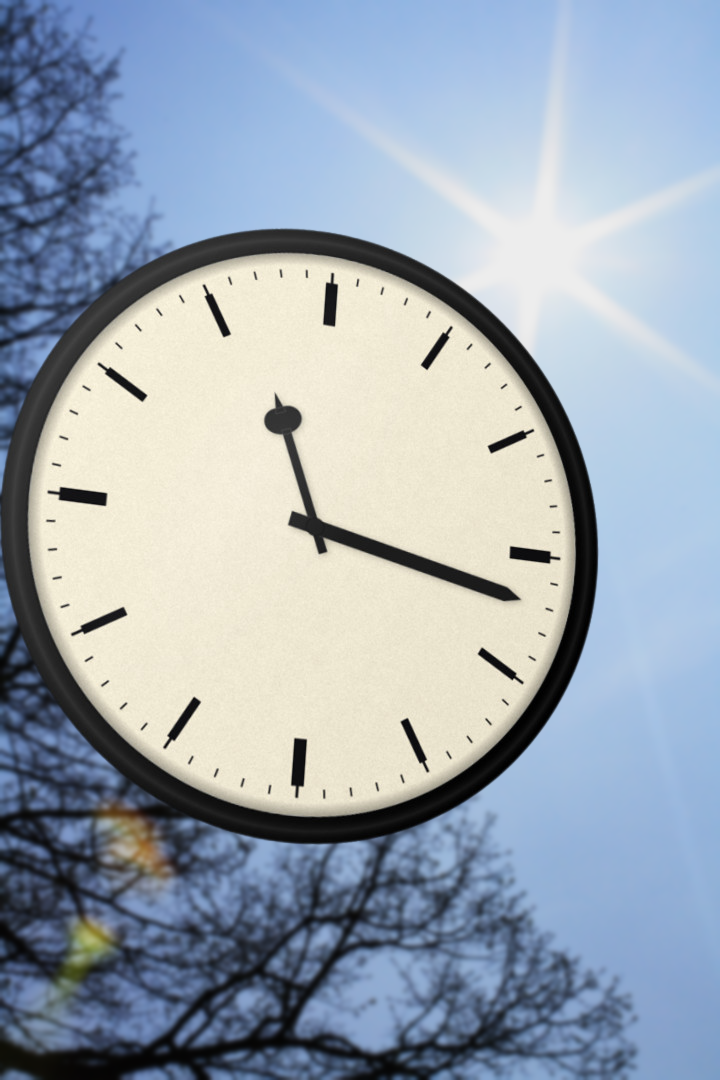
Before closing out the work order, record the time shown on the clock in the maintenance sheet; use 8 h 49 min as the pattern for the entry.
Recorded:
11 h 17 min
